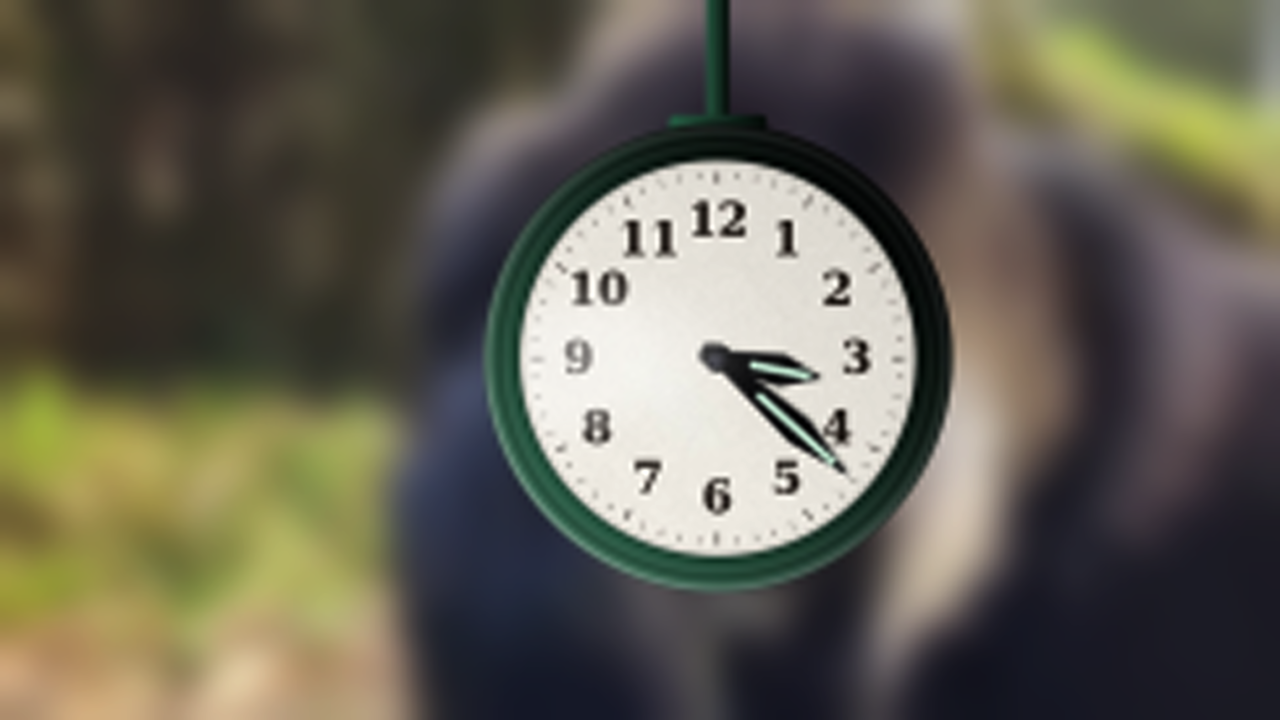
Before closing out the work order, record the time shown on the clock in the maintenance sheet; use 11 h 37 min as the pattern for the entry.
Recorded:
3 h 22 min
